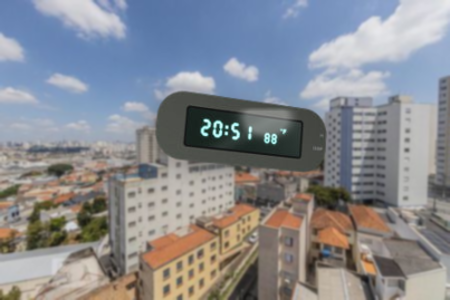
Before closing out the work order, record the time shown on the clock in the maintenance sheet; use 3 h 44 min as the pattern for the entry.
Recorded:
20 h 51 min
